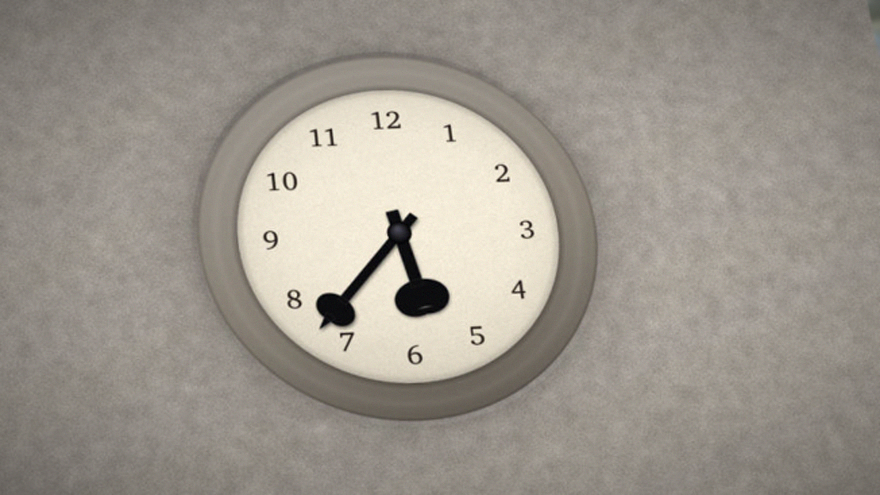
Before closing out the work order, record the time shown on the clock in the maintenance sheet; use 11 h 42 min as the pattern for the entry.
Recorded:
5 h 37 min
